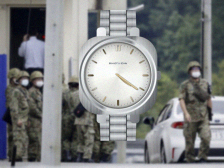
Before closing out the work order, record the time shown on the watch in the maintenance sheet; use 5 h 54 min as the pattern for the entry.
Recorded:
4 h 21 min
